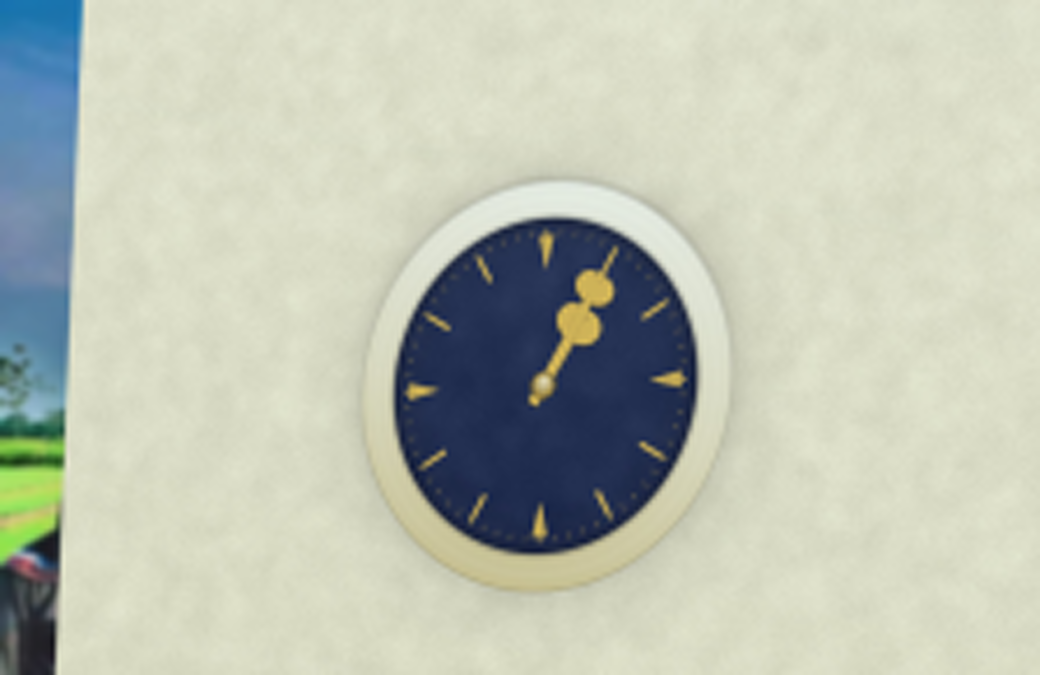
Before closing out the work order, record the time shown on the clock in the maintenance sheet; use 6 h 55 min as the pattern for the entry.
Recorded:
1 h 05 min
